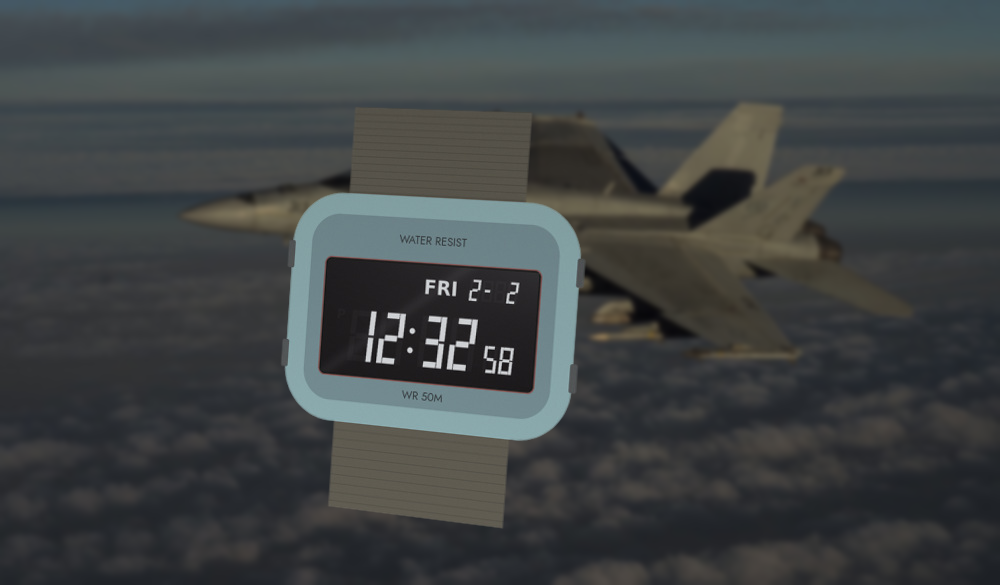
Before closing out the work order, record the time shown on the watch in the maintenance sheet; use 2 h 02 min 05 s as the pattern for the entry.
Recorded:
12 h 32 min 58 s
